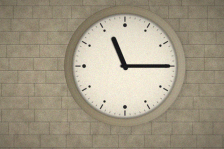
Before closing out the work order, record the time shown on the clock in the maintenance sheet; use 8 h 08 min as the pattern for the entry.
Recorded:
11 h 15 min
